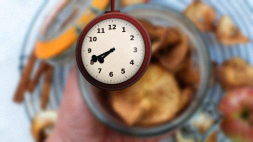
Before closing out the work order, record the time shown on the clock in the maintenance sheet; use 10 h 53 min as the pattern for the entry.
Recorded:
7 h 41 min
